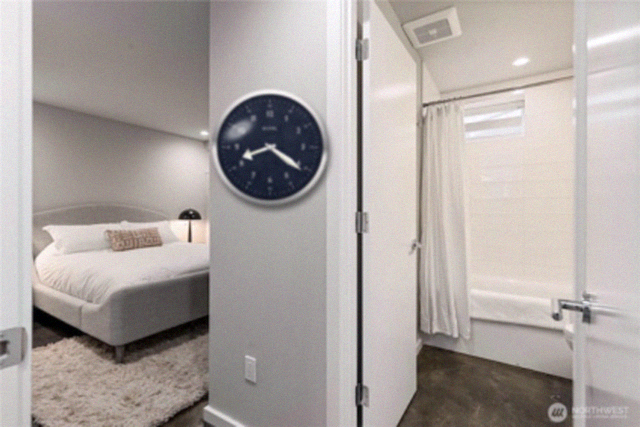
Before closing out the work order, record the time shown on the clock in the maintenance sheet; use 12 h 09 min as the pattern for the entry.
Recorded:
8 h 21 min
